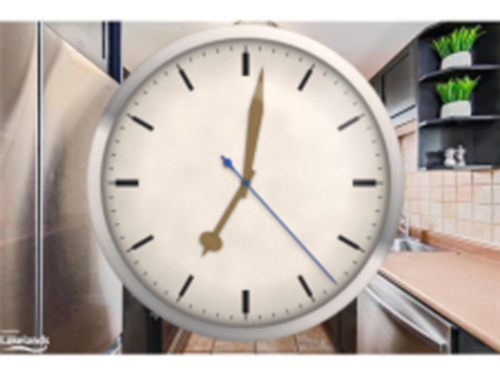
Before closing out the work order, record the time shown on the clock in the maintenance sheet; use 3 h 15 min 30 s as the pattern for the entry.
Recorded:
7 h 01 min 23 s
